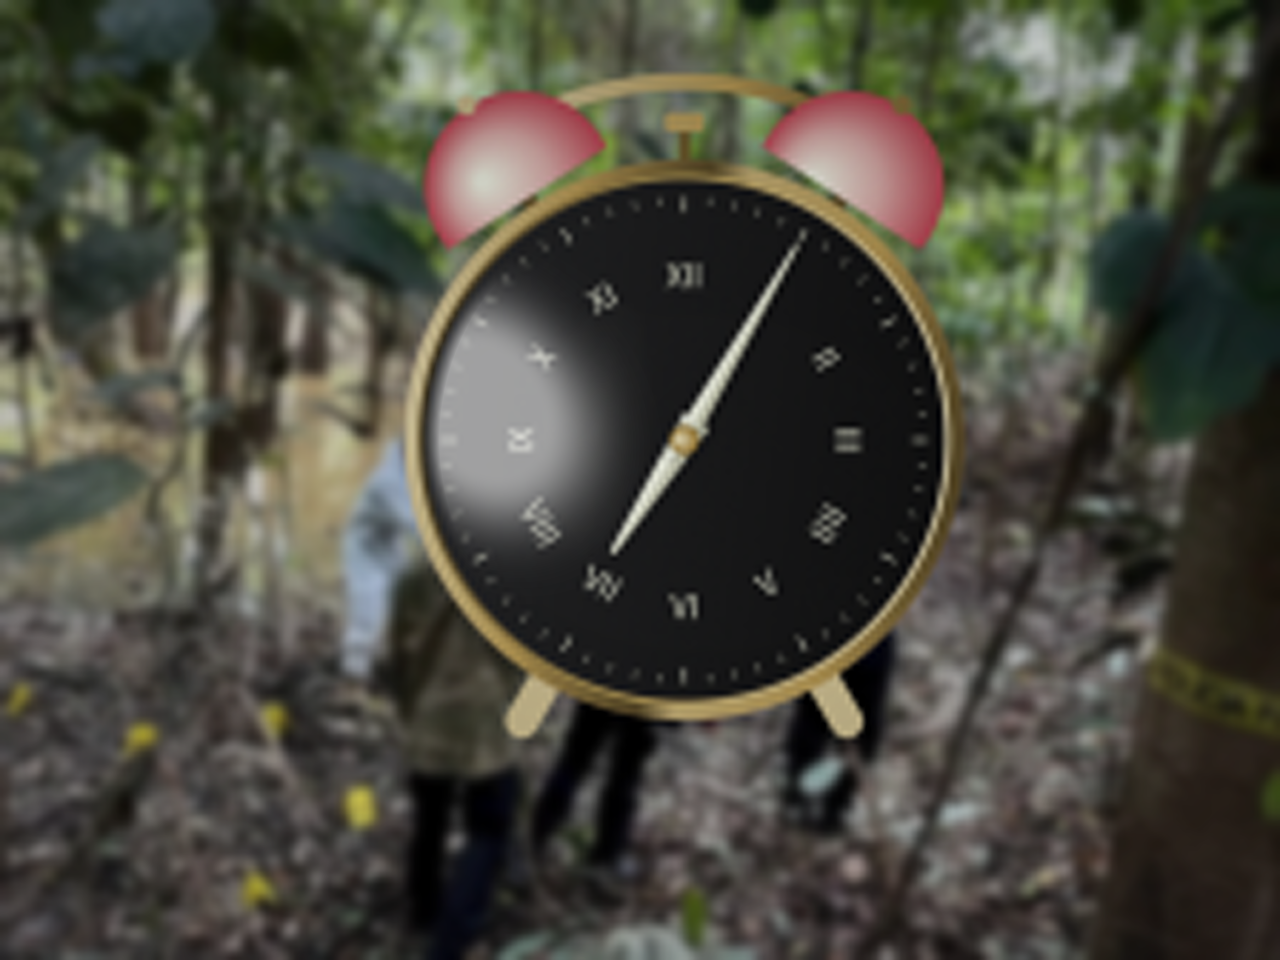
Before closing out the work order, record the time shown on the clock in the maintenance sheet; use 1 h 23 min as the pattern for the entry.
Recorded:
7 h 05 min
